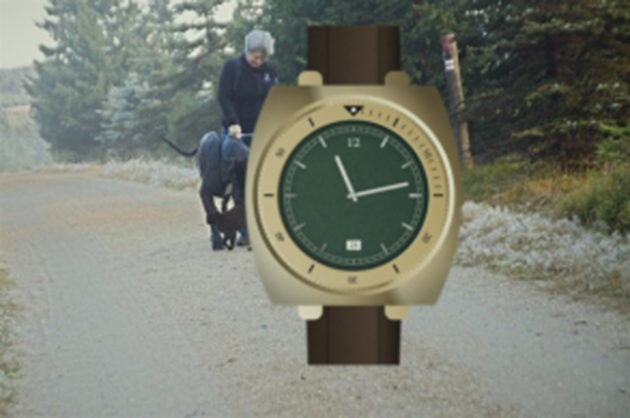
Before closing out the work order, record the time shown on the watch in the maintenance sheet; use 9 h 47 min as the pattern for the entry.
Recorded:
11 h 13 min
